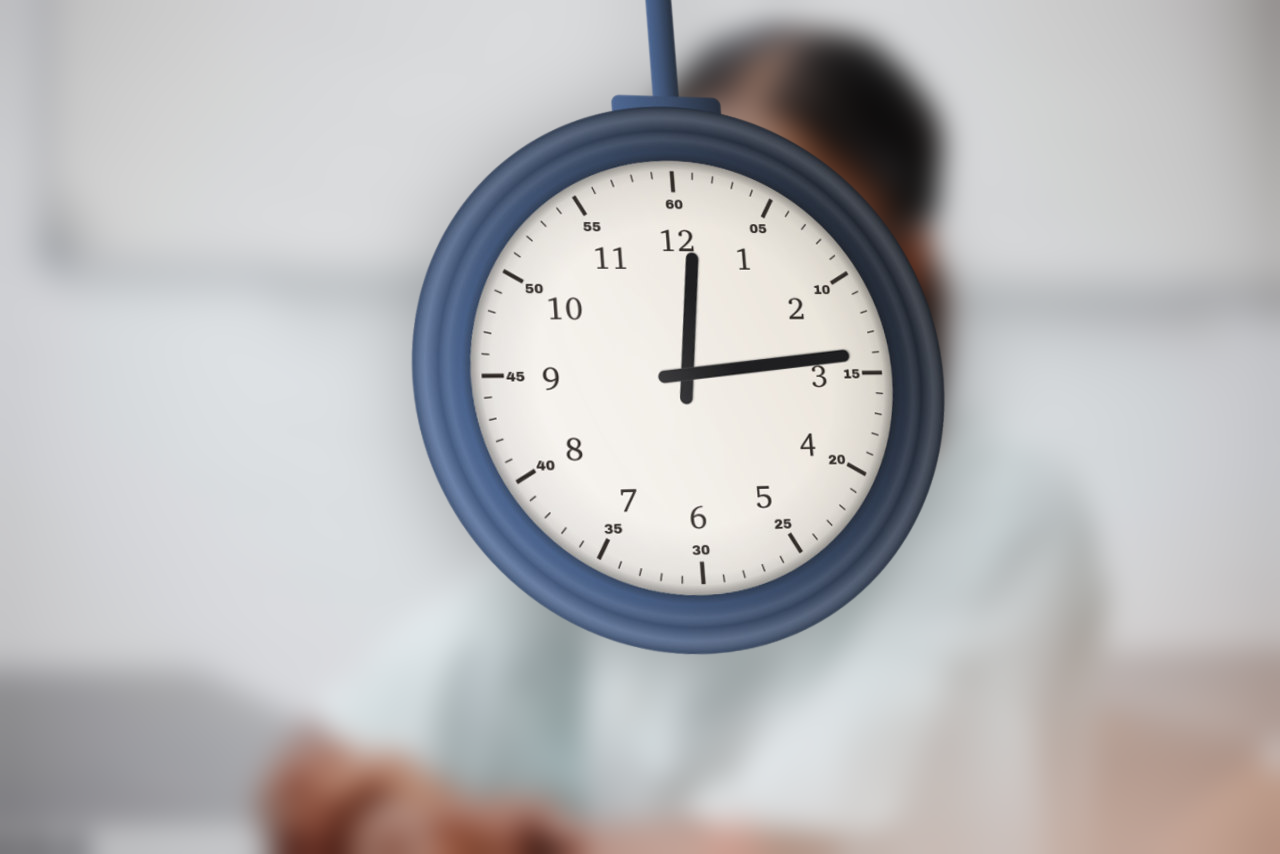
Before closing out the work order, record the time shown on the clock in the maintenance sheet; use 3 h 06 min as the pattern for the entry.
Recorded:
12 h 14 min
